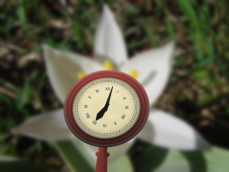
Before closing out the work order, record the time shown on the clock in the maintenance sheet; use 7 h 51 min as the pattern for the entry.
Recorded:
7 h 02 min
